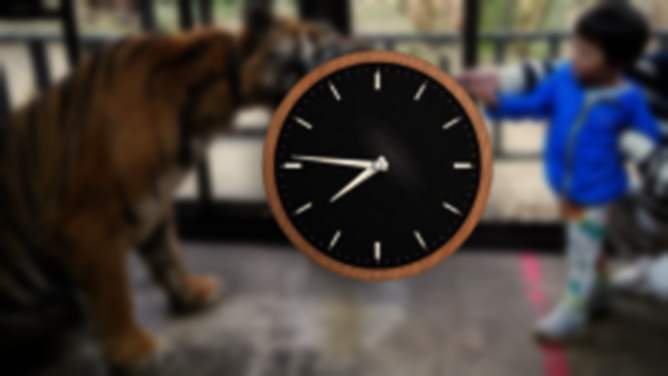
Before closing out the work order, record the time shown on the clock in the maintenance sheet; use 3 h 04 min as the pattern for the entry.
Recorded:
7 h 46 min
